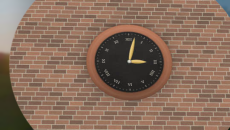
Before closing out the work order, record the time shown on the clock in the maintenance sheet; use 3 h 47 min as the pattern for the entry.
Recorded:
3 h 02 min
